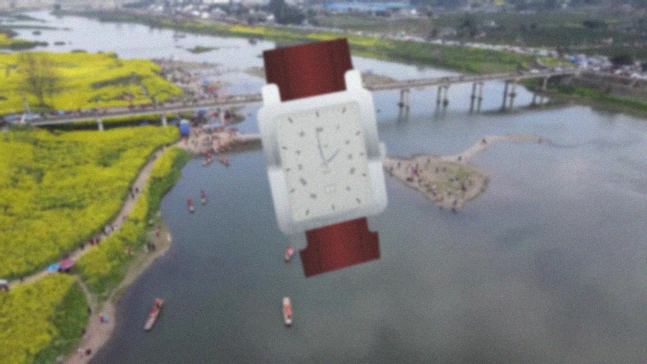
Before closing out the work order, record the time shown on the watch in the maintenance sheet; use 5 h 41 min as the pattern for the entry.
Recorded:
1 h 59 min
